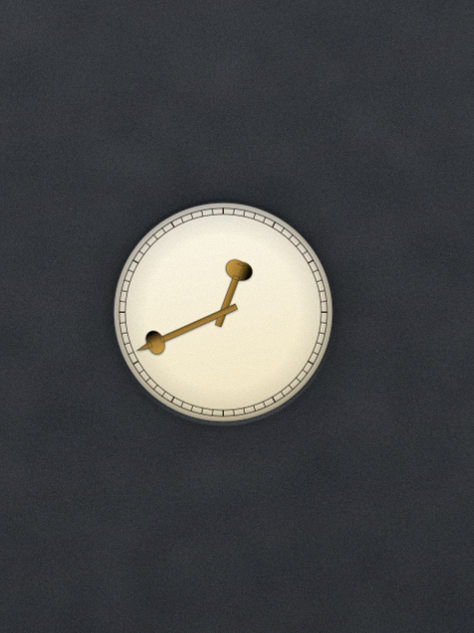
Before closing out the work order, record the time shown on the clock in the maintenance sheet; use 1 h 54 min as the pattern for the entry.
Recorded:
12 h 41 min
